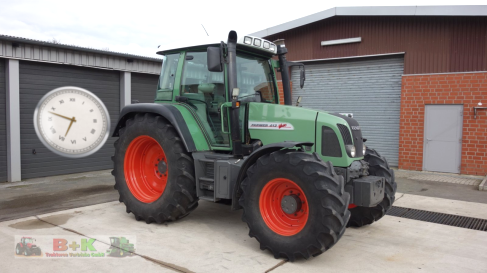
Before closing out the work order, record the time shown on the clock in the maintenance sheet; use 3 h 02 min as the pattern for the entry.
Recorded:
6 h 48 min
